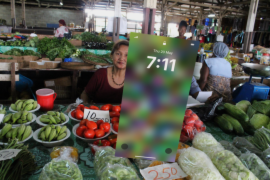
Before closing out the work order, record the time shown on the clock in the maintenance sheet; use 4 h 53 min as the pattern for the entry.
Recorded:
7 h 11 min
